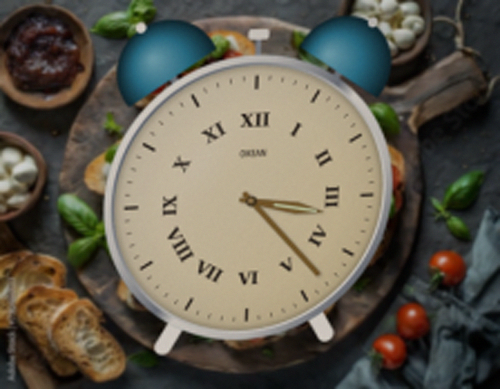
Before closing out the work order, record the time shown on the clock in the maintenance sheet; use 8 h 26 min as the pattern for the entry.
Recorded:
3 h 23 min
